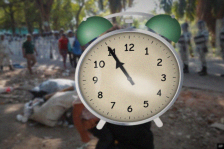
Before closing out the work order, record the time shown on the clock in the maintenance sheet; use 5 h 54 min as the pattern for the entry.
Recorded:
10 h 55 min
